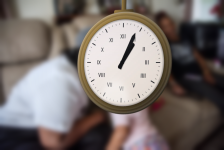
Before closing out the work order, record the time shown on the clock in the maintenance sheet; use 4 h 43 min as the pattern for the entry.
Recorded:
1 h 04 min
